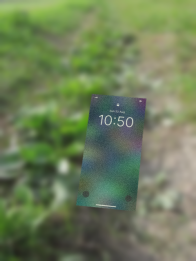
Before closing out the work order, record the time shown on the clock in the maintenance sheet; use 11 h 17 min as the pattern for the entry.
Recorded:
10 h 50 min
